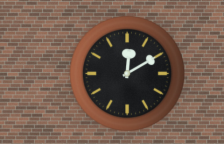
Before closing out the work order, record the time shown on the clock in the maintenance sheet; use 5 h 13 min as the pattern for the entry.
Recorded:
12 h 10 min
